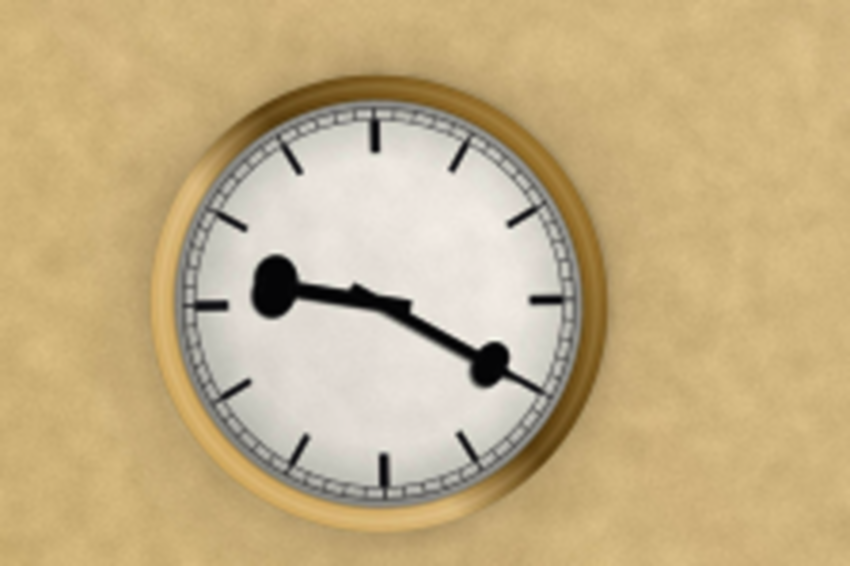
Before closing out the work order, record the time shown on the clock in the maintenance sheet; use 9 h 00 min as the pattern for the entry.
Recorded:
9 h 20 min
